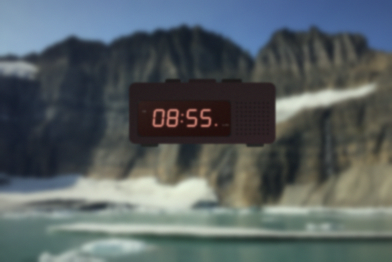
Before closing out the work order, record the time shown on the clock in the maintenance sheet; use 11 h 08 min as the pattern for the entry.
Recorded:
8 h 55 min
